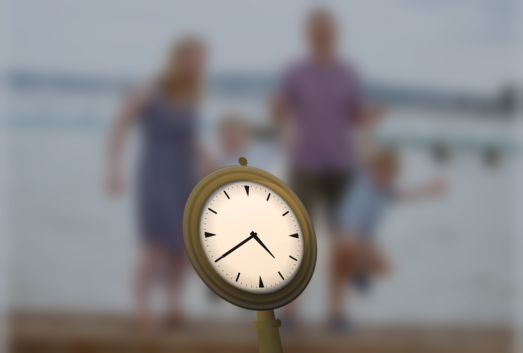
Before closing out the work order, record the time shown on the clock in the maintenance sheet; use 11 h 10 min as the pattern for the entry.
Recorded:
4 h 40 min
